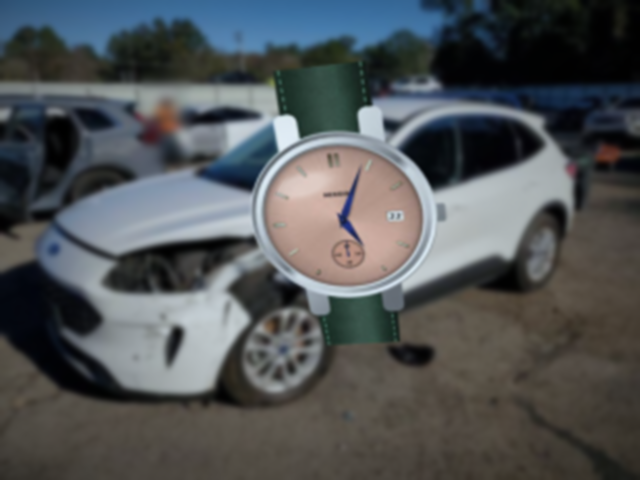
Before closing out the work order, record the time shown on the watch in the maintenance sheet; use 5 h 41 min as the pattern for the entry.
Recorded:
5 h 04 min
